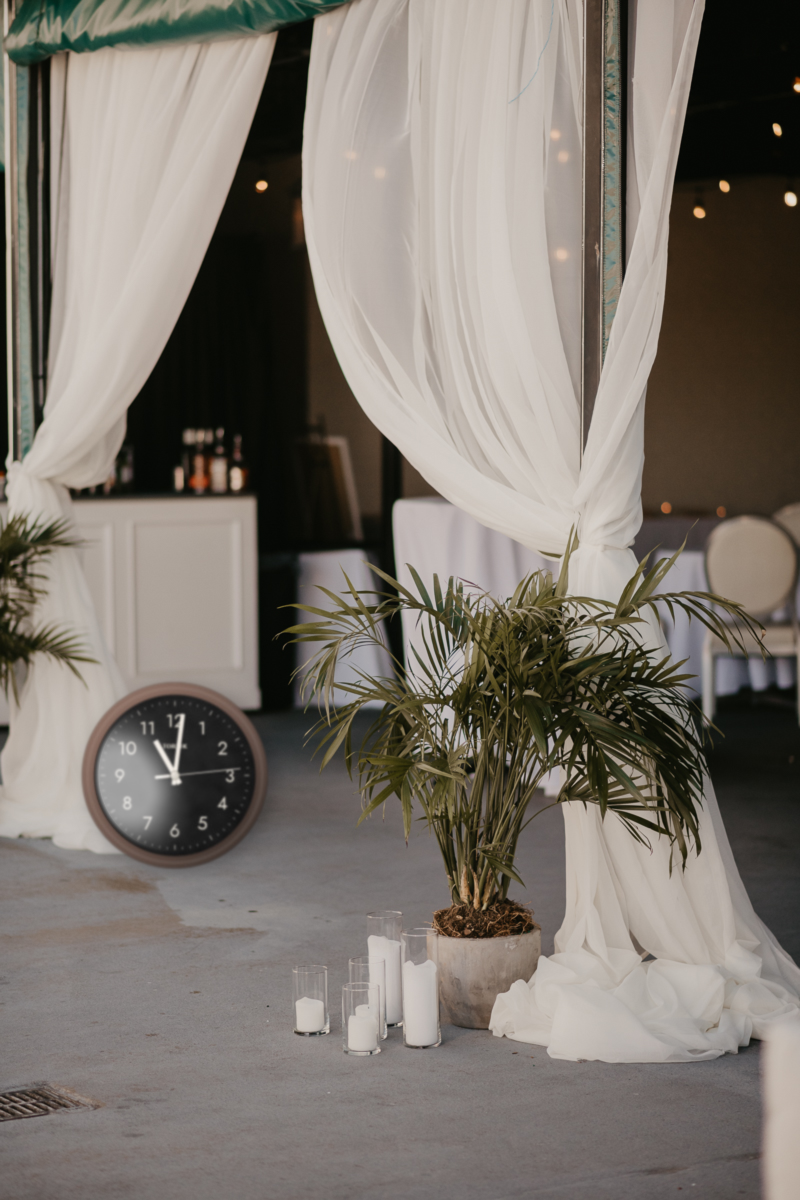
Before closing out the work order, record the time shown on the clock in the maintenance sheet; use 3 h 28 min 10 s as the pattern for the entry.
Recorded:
11 h 01 min 14 s
